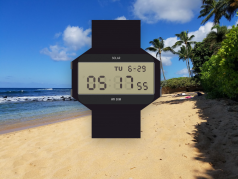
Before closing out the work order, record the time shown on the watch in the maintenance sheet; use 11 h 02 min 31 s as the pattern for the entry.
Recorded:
5 h 17 min 55 s
